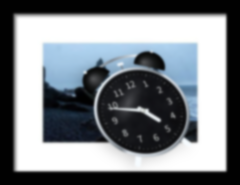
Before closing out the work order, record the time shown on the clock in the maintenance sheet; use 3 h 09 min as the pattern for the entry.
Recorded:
4 h 49 min
